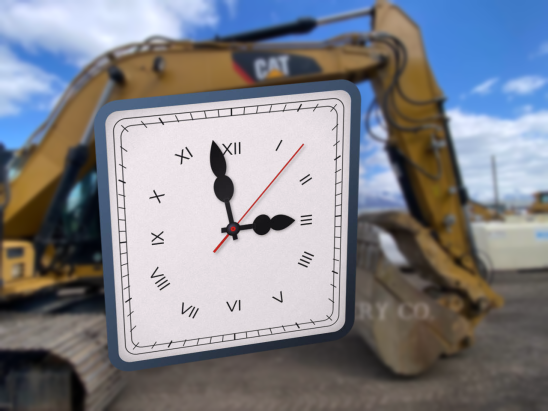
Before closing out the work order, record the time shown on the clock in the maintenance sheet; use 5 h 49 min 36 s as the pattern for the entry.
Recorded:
2 h 58 min 07 s
